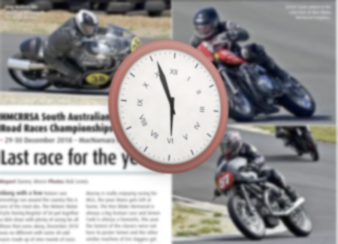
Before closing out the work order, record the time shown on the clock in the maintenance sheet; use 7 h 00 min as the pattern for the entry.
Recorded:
5 h 56 min
